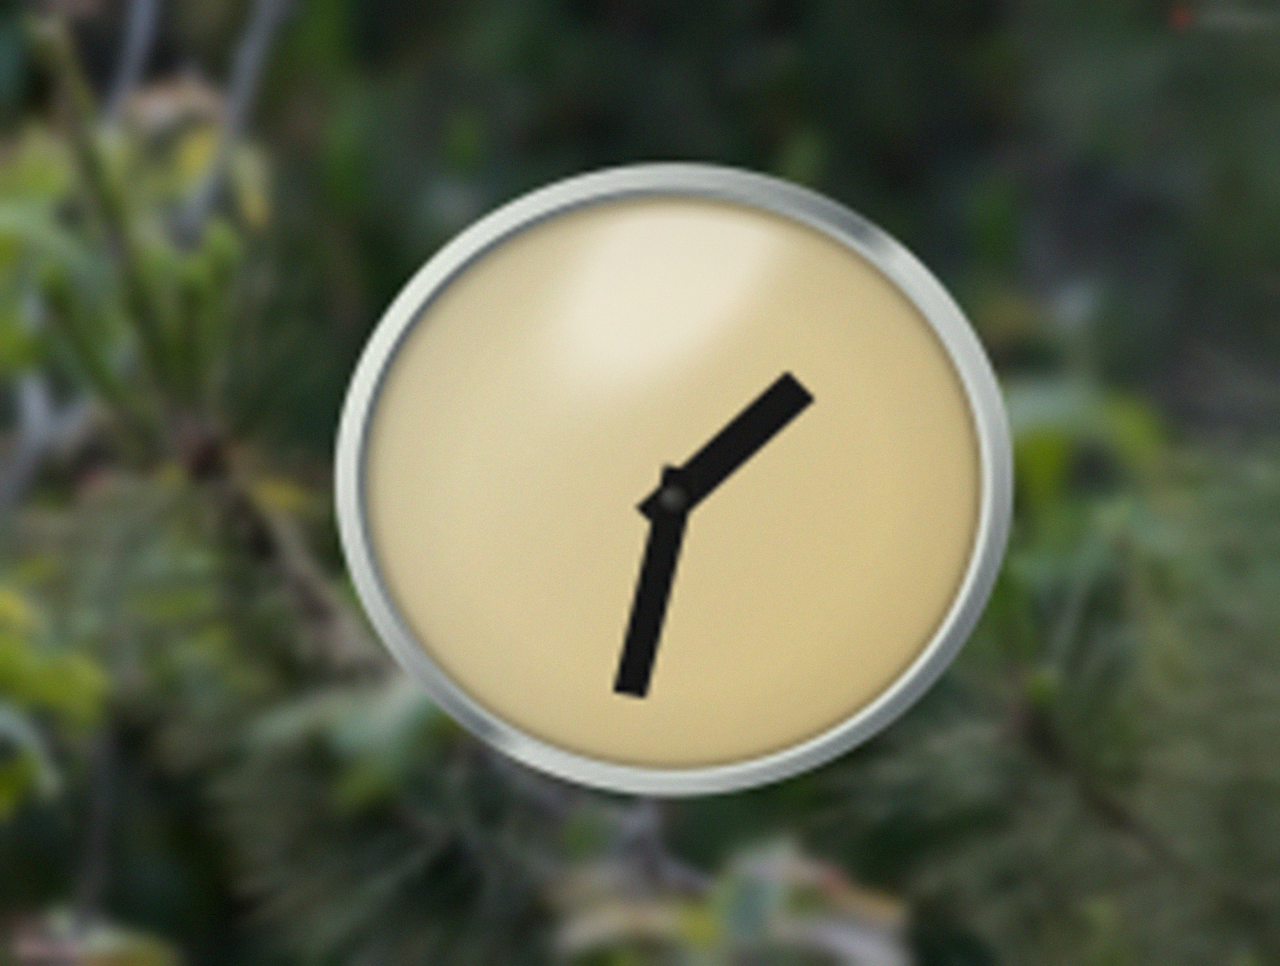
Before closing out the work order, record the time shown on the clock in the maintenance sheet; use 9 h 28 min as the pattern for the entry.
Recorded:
1 h 32 min
